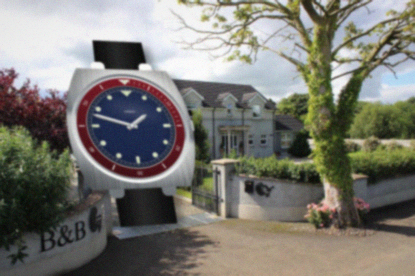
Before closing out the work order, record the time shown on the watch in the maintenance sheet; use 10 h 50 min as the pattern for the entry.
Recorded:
1 h 48 min
